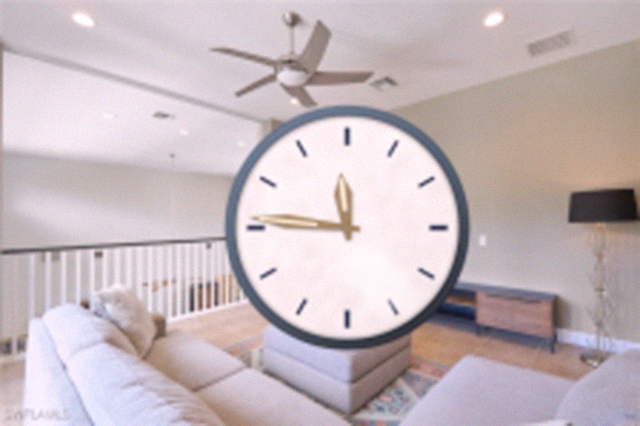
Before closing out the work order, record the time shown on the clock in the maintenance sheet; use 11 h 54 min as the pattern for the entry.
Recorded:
11 h 46 min
